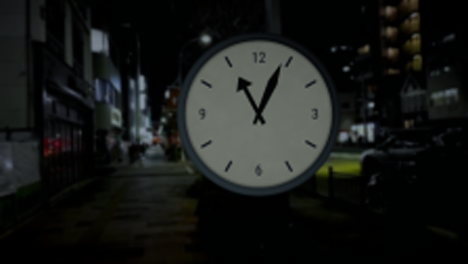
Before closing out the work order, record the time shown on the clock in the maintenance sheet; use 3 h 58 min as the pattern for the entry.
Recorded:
11 h 04 min
